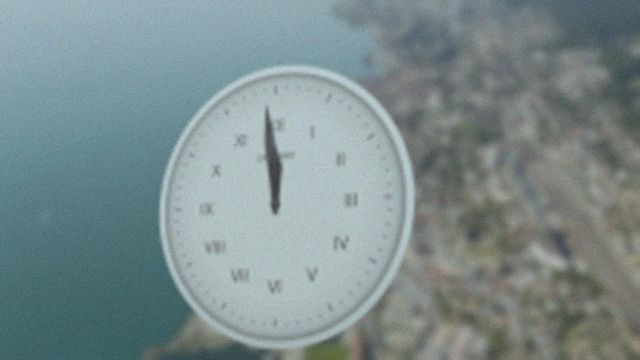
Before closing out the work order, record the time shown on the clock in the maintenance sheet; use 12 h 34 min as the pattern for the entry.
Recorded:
11 h 59 min
